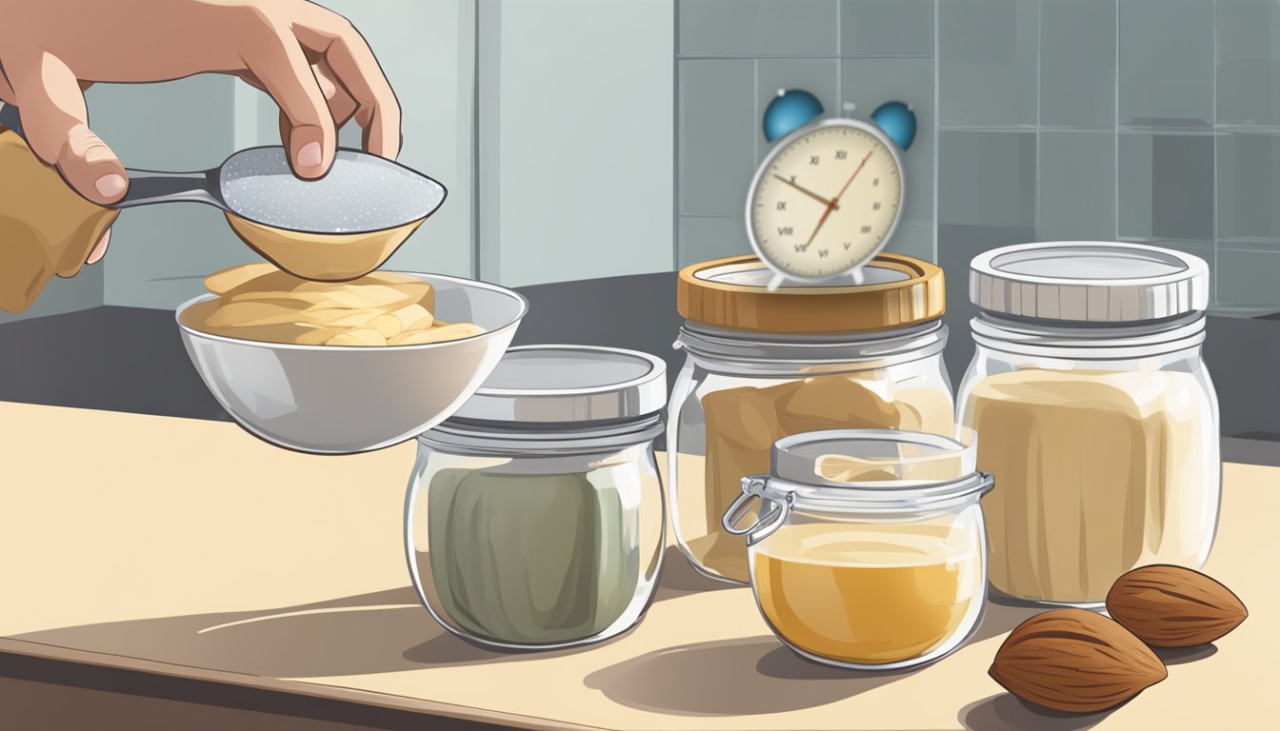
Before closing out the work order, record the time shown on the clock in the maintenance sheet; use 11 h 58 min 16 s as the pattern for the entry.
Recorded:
6 h 49 min 05 s
